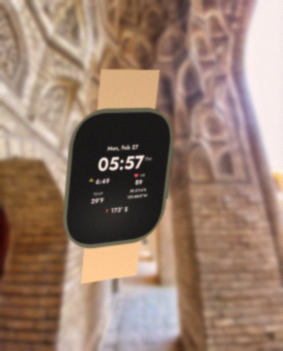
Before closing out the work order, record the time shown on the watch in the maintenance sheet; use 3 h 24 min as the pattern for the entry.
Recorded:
5 h 57 min
